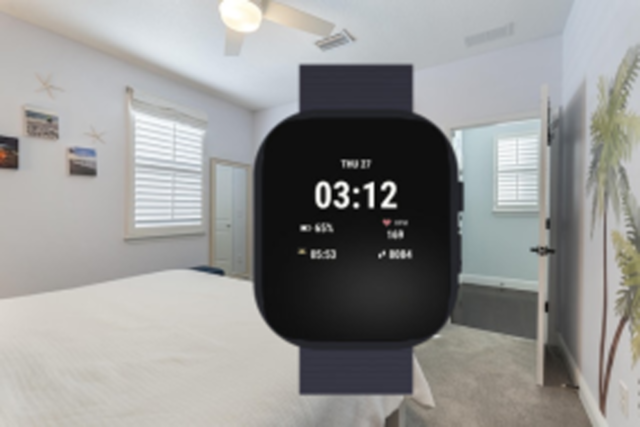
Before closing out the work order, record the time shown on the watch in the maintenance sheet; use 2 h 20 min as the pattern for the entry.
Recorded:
3 h 12 min
